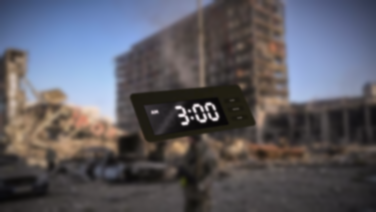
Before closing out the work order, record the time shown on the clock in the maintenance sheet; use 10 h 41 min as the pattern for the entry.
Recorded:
3 h 00 min
